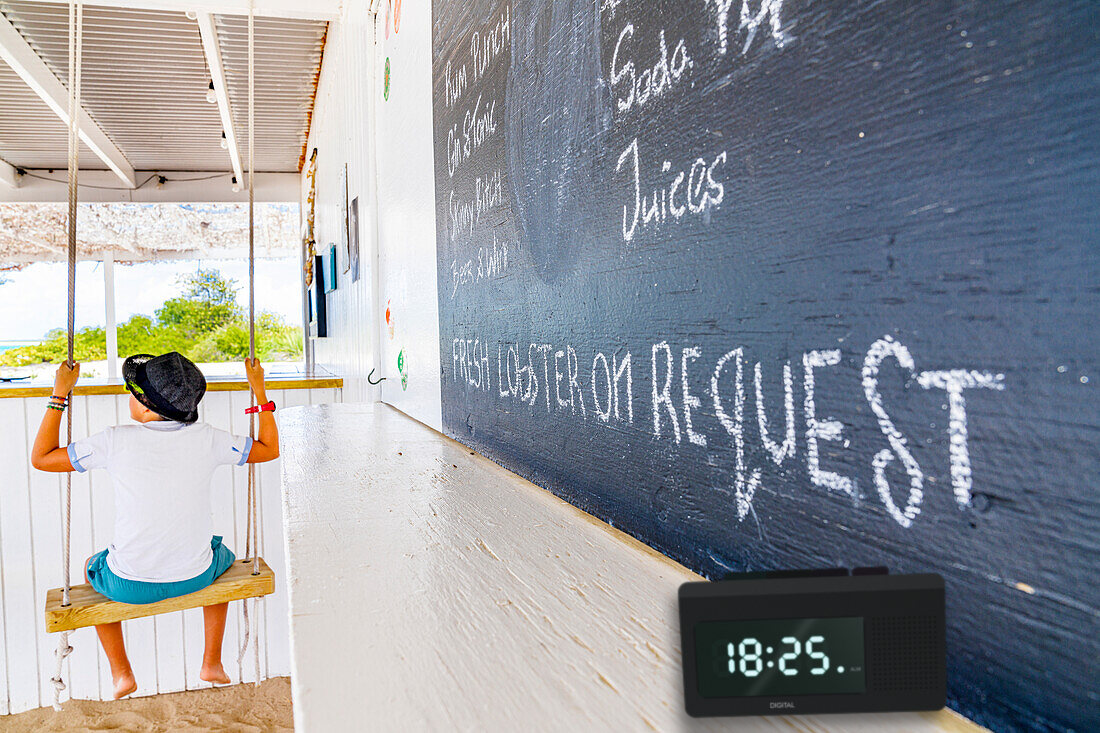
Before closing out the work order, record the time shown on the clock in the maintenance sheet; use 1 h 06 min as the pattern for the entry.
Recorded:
18 h 25 min
